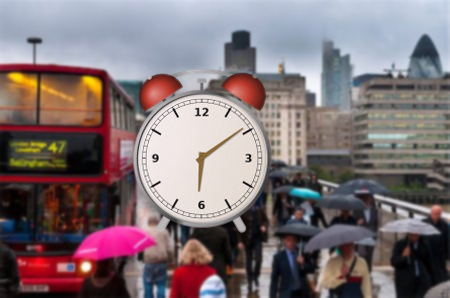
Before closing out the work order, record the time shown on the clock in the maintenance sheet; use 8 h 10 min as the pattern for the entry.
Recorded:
6 h 09 min
